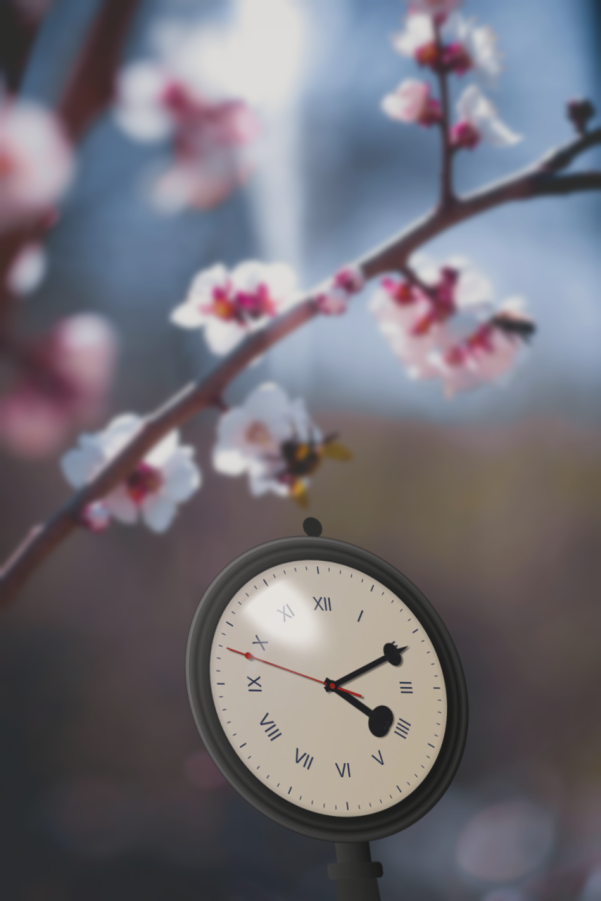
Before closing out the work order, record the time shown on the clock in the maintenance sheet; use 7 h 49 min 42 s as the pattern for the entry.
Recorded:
4 h 10 min 48 s
